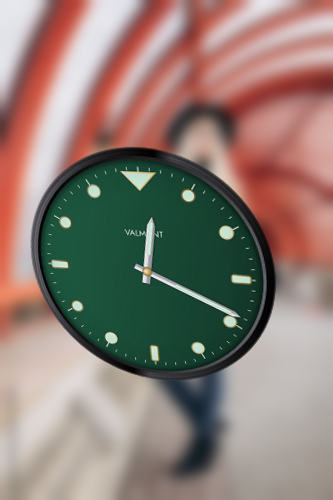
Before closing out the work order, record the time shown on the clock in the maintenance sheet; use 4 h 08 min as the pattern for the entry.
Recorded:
12 h 19 min
